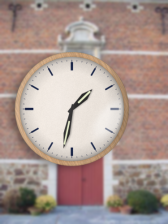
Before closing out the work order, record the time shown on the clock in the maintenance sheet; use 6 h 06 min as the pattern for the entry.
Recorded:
1 h 32 min
